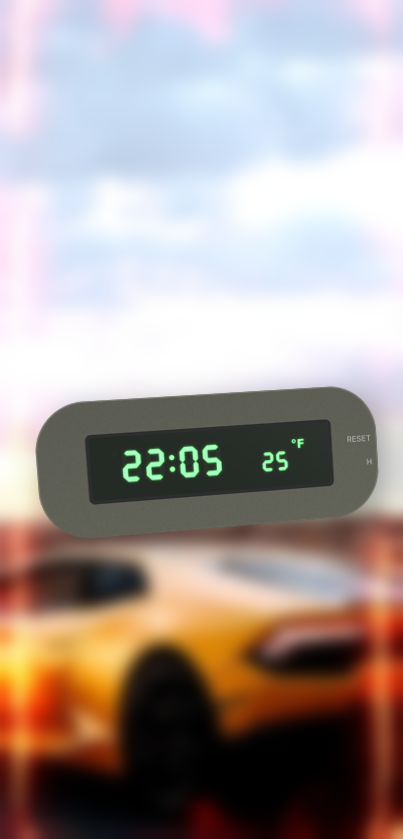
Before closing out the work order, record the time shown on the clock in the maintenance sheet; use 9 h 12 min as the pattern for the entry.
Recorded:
22 h 05 min
